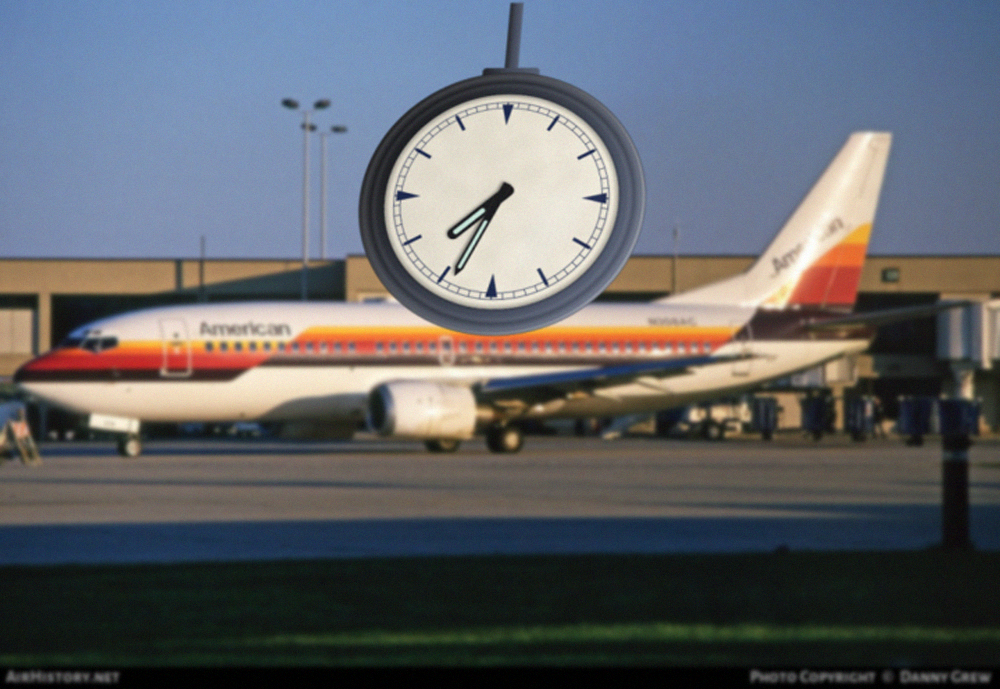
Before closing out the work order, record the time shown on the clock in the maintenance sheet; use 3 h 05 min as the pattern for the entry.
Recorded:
7 h 34 min
